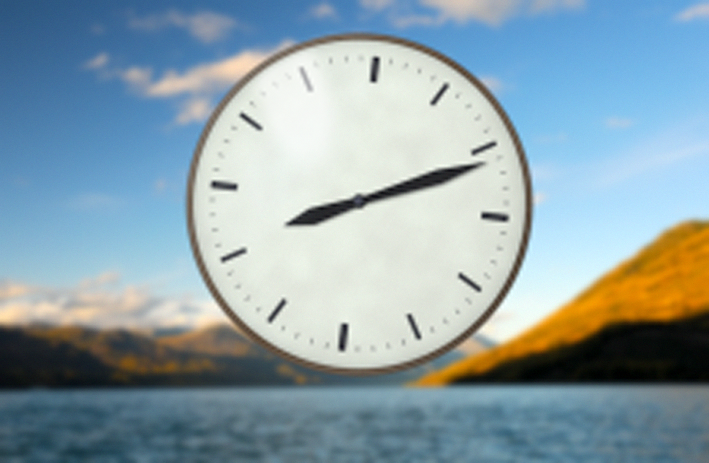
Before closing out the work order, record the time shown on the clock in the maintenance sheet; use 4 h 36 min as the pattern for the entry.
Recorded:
8 h 11 min
